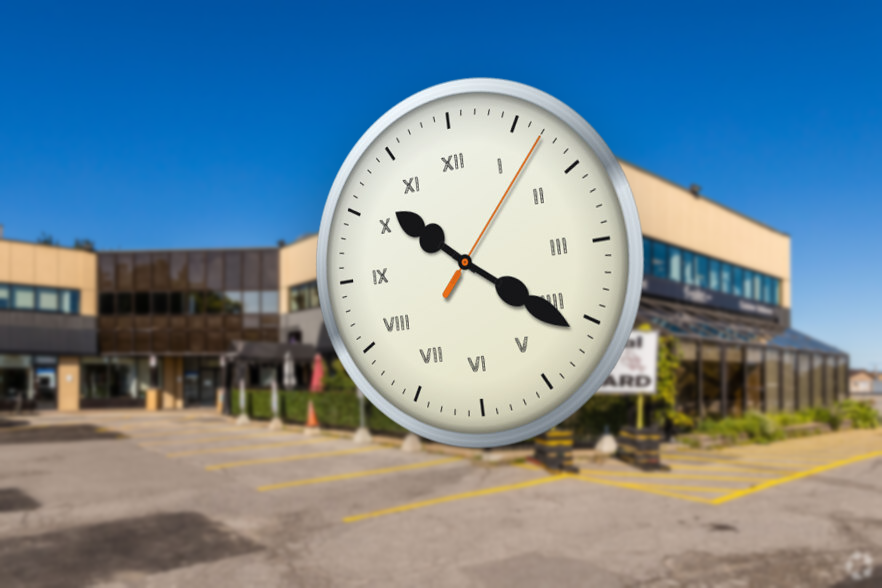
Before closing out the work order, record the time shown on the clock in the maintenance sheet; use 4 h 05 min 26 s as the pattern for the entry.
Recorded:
10 h 21 min 07 s
